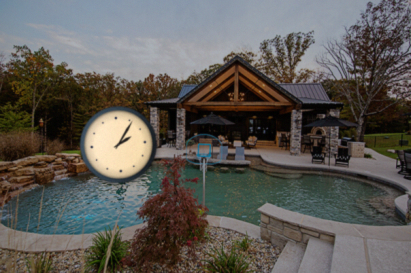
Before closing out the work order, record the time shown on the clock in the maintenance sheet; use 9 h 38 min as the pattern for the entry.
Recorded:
2 h 06 min
